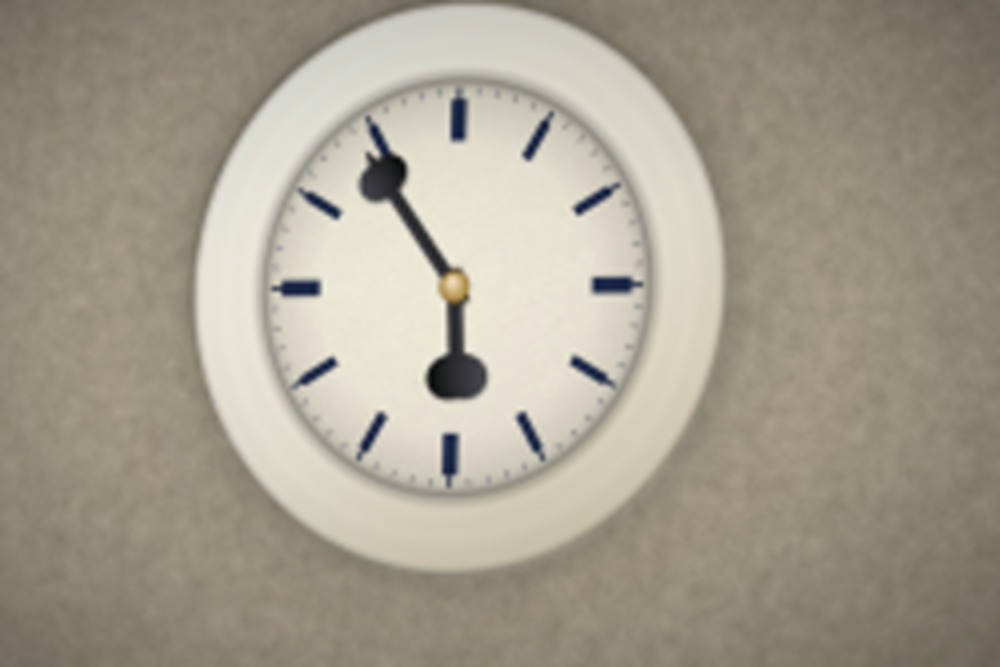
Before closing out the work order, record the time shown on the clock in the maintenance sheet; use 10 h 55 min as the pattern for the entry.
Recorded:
5 h 54 min
